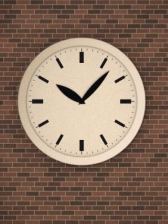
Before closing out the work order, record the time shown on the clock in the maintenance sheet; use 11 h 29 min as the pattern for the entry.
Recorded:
10 h 07 min
